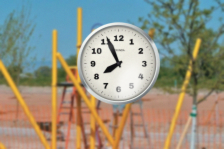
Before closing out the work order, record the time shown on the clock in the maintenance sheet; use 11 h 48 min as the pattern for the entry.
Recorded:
7 h 56 min
